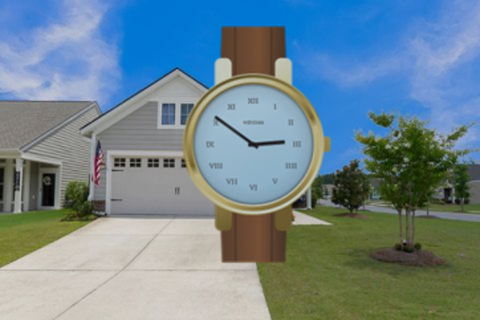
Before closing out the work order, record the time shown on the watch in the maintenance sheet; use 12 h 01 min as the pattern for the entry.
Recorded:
2 h 51 min
